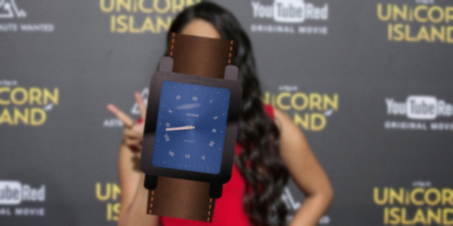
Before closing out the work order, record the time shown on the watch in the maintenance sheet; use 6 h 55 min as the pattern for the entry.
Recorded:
8 h 43 min
